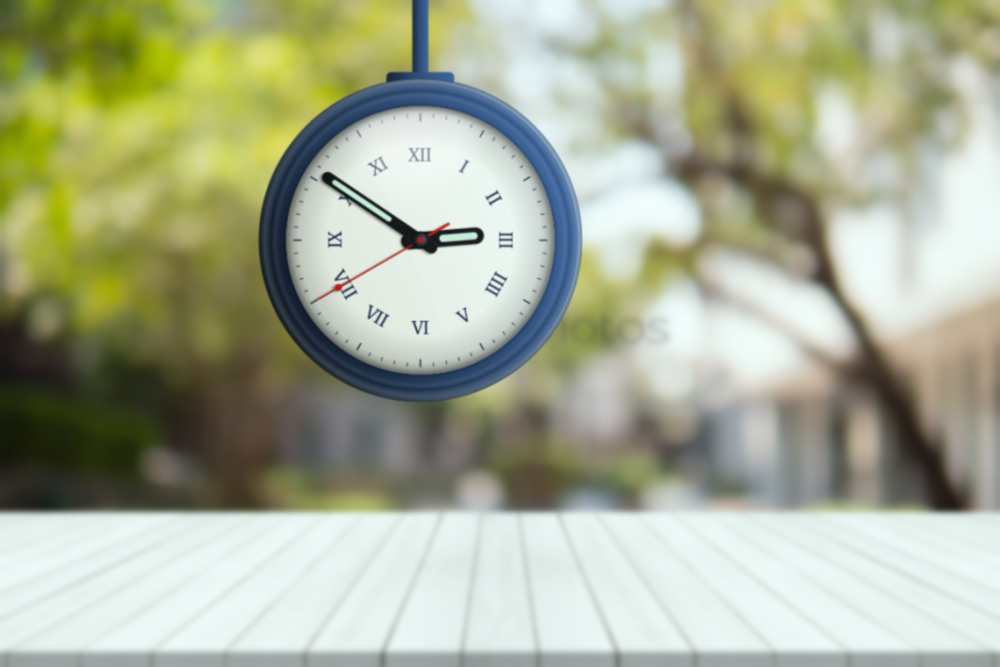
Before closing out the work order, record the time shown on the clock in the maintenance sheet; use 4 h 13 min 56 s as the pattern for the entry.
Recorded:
2 h 50 min 40 s
